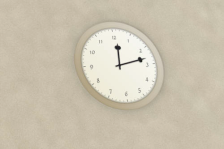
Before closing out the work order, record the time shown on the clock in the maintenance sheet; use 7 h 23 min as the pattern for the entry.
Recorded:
12 h 13 min
